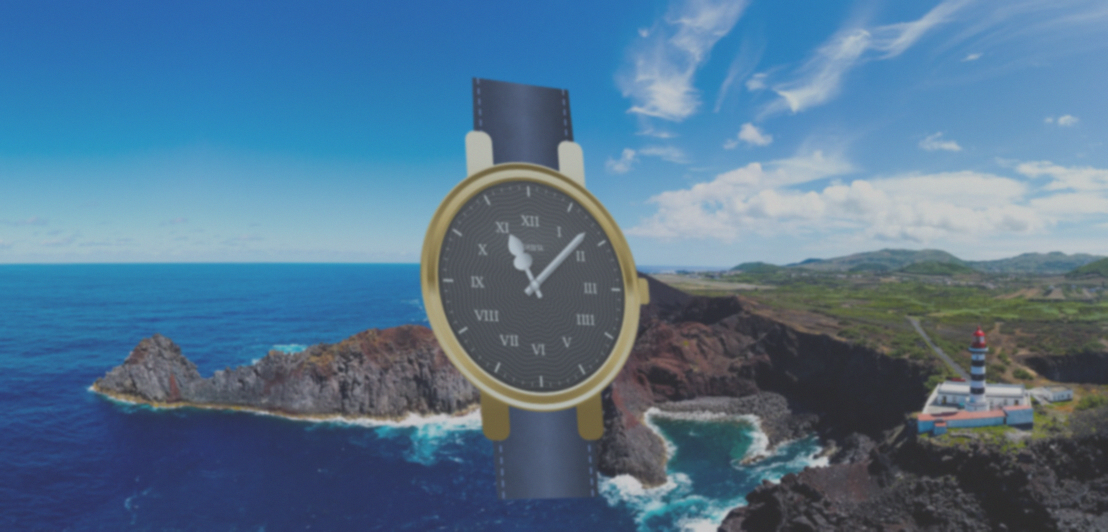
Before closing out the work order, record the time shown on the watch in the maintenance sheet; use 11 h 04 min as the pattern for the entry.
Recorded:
11 h 08 min
